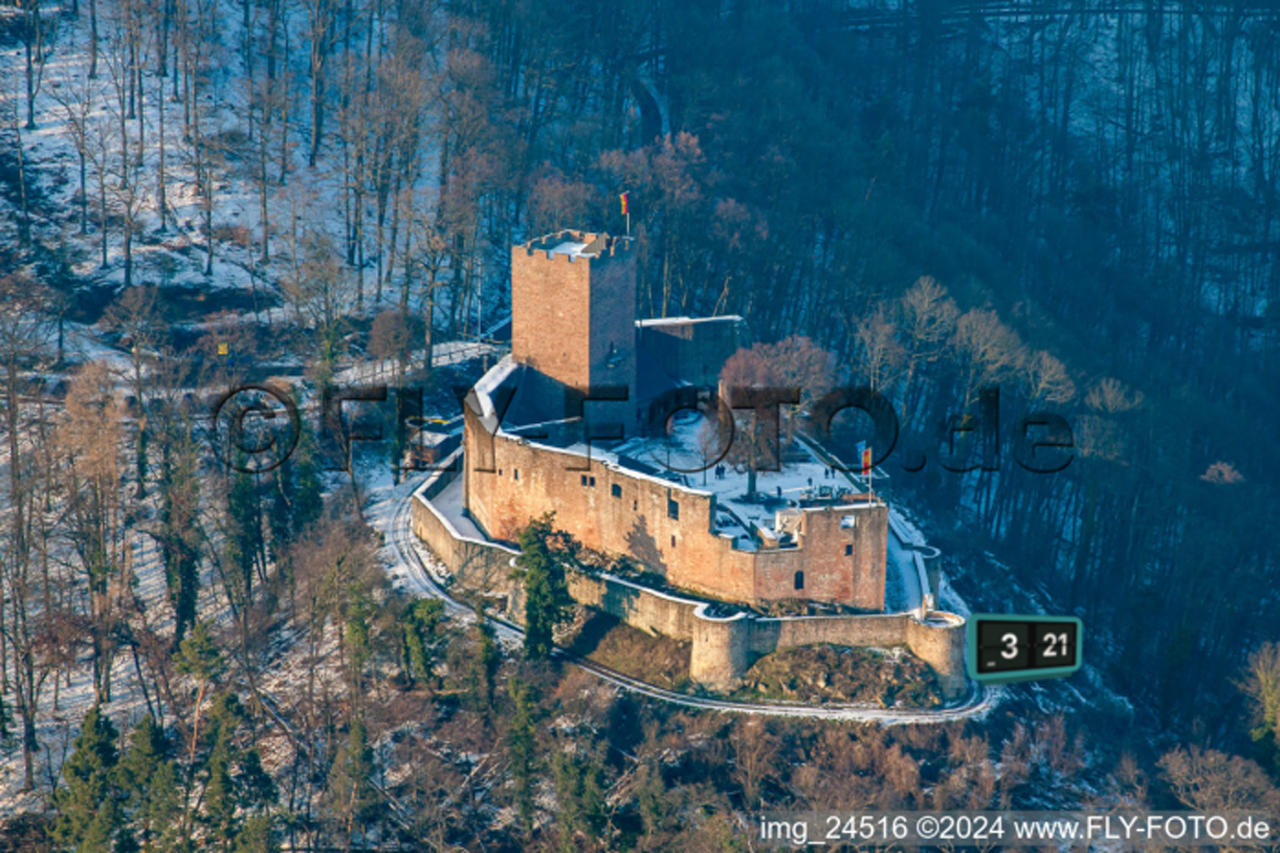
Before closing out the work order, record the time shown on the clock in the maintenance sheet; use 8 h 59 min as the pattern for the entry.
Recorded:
3 h 21 min
